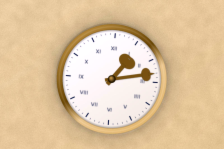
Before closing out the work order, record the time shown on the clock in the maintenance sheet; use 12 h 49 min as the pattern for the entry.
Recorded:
1 h 13 min
